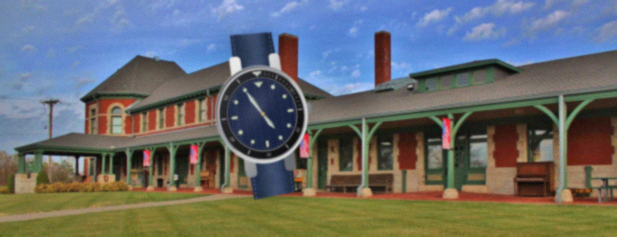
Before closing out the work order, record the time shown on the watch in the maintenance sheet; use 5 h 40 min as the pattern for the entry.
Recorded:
4 h 55 min
